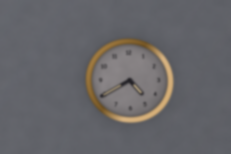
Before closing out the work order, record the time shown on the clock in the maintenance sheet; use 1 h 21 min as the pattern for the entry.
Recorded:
4 h 40 min
